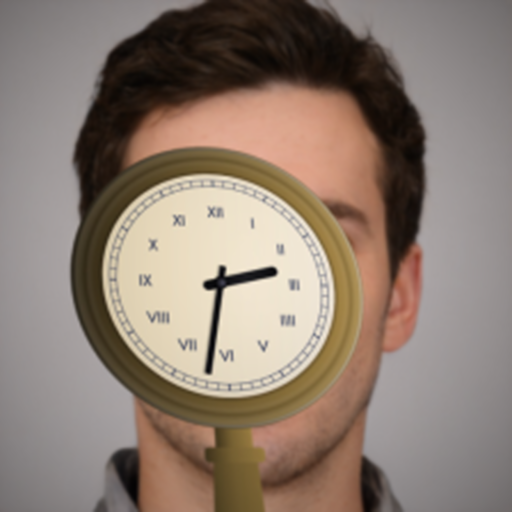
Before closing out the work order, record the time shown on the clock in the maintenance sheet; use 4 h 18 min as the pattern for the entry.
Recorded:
2 h 32 min
